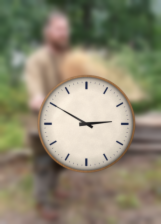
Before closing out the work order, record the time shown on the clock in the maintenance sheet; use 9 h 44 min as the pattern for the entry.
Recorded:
2 h 50 min
